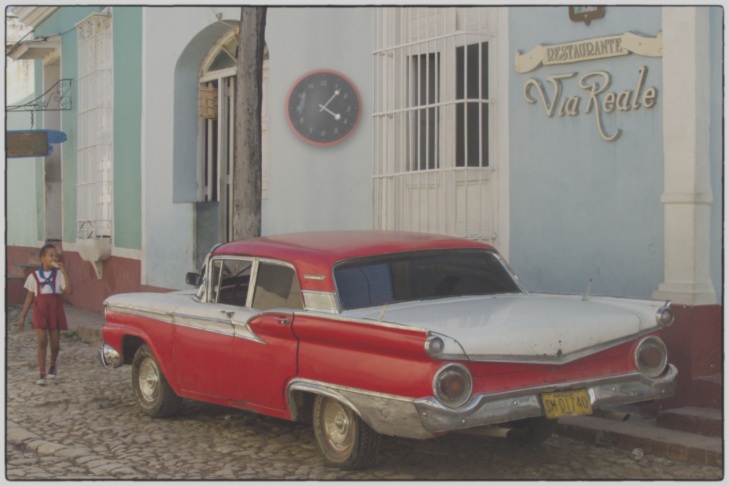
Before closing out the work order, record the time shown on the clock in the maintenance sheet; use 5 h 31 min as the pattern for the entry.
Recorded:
4 h 07 min
